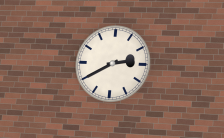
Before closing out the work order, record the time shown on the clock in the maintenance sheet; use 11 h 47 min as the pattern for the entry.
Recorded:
2 h 40 min
